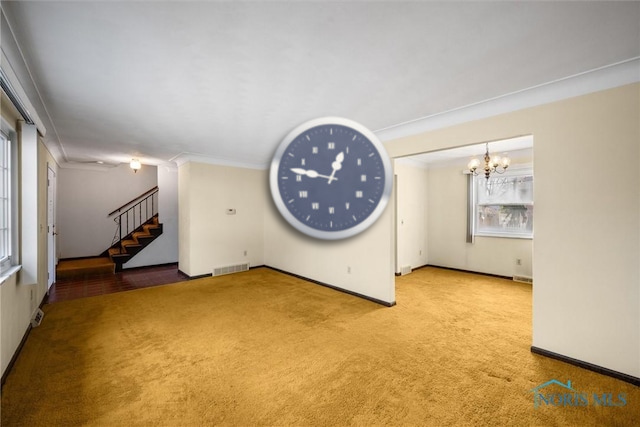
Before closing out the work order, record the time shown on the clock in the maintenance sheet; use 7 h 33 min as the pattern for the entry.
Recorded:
12 h 47 min
